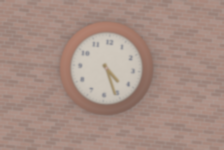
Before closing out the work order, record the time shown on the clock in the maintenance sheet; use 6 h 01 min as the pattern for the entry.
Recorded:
4 h 26 min
